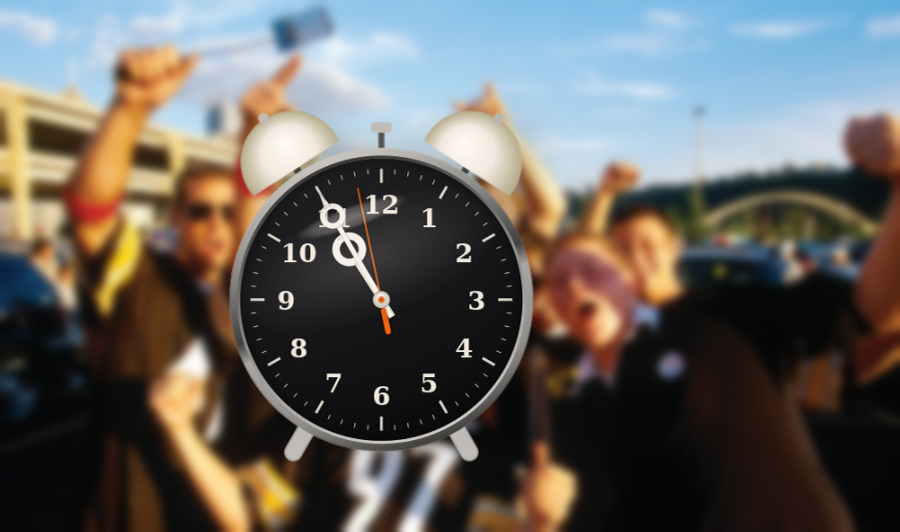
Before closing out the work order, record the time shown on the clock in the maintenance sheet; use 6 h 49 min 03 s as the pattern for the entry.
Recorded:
10 h 54 min 58 s
